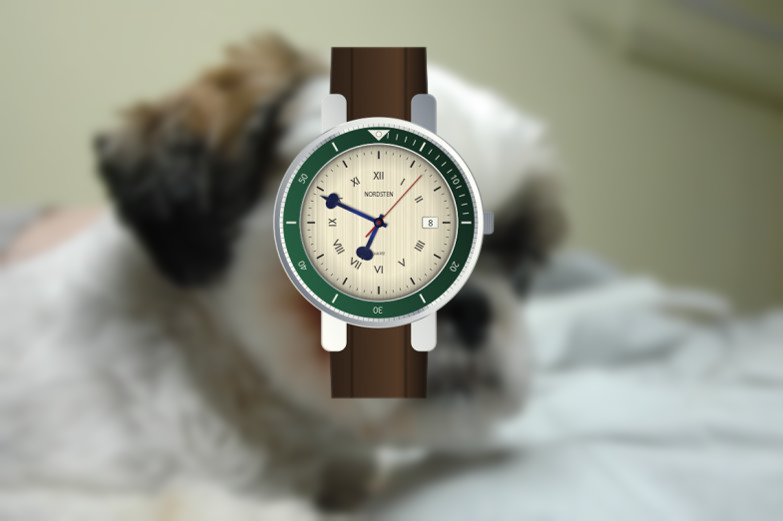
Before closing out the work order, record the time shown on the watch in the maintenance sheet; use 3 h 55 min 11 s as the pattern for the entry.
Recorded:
6 h 49 min 07 s
